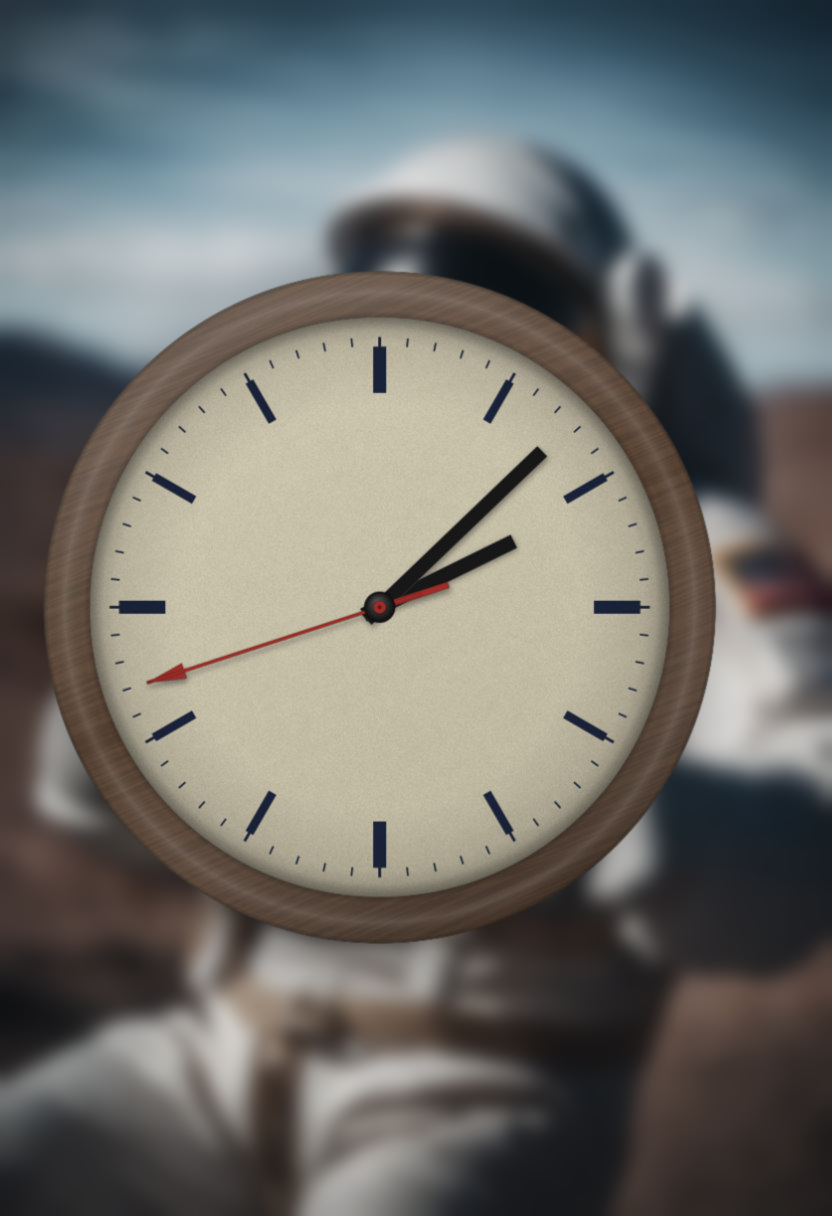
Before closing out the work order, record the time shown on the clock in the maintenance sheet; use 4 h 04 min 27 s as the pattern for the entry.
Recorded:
2 h 07 min 42 s
